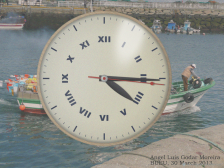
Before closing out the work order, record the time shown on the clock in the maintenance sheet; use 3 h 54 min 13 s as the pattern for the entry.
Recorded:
4 h 15 min 16 s
